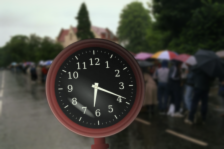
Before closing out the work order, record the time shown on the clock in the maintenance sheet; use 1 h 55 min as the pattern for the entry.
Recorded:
6 h 19 min
